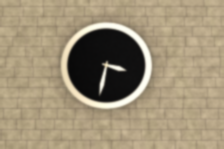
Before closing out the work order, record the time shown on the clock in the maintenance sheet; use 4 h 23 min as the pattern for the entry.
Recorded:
3 h 32 min
